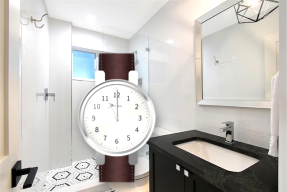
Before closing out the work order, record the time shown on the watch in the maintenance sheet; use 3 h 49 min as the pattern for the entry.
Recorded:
11 h 00 min
